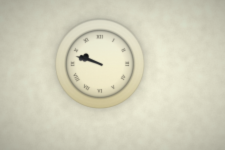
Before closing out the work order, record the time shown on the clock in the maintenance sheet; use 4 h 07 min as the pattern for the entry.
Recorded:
9 h 48 min
